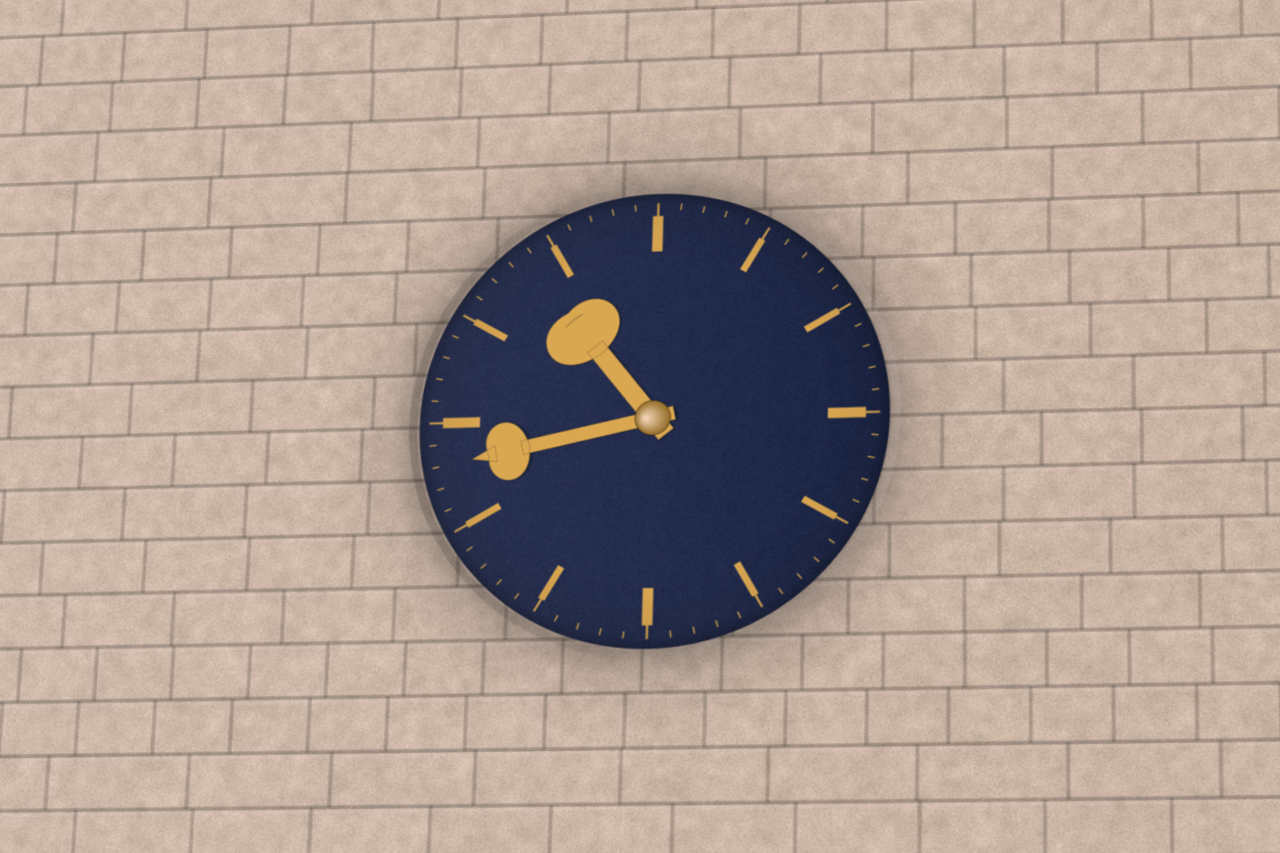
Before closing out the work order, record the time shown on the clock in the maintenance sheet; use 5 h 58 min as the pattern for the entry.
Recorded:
10 h 43 min
